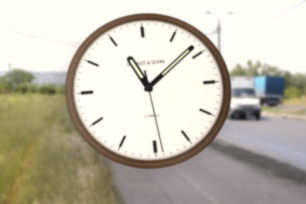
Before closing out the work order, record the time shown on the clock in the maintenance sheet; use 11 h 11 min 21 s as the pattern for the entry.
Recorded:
11 h 08 min 29 s
